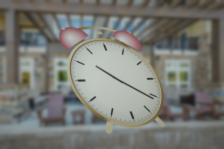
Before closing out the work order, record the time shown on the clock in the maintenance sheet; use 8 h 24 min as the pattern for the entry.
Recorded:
10 h 21 min
